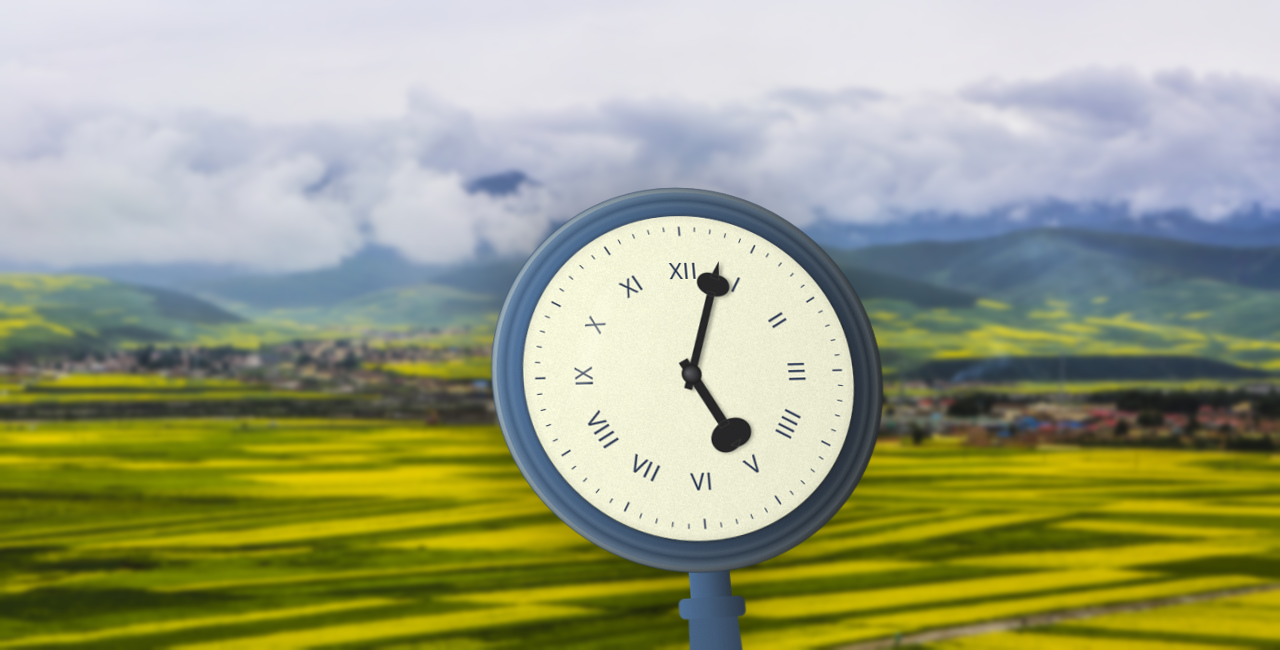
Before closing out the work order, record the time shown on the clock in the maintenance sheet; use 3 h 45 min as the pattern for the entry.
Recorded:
5 h 03 min
